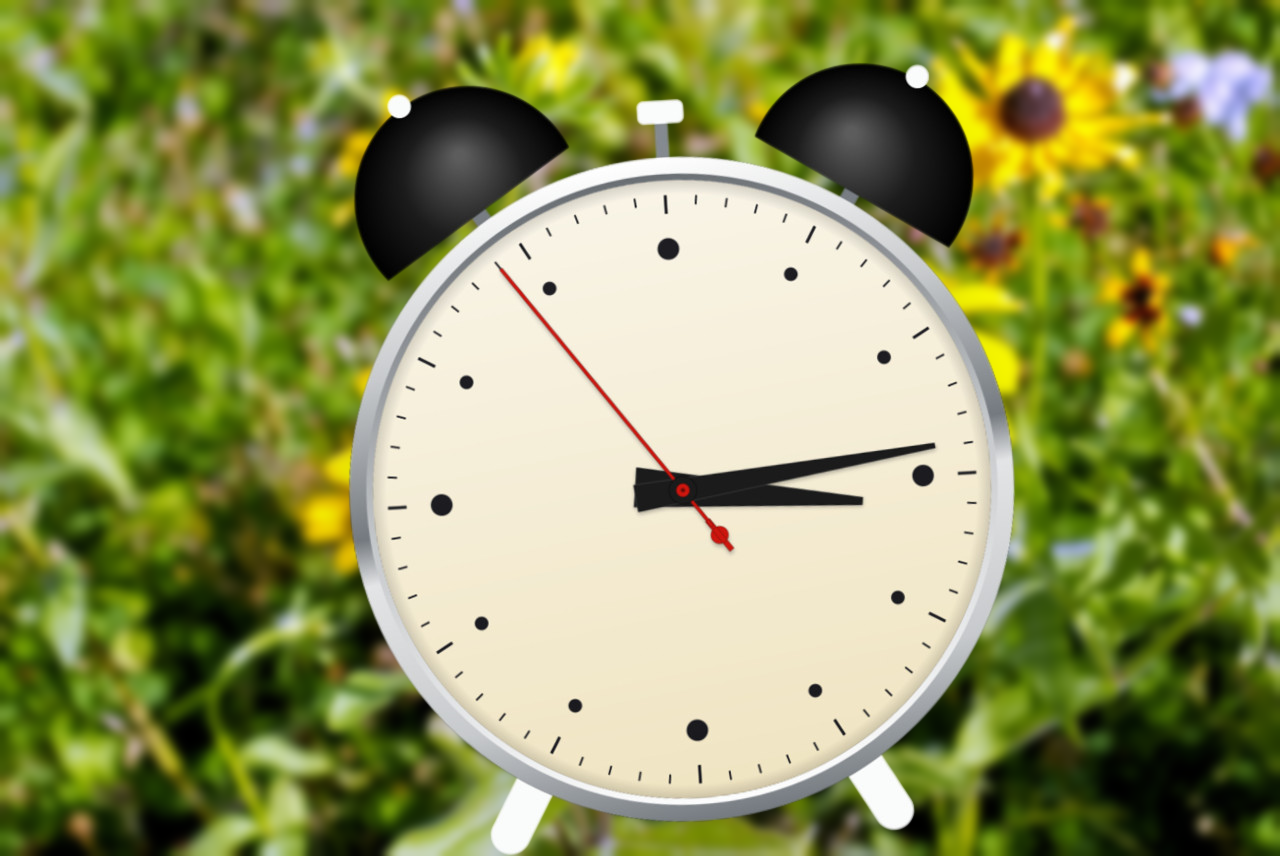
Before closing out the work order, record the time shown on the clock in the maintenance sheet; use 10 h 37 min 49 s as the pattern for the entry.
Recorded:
3 h 13 min 54 s
